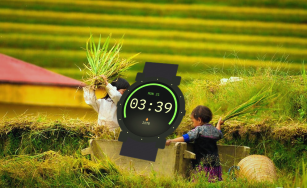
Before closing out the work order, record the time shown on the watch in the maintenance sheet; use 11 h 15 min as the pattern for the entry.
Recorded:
3 h 39 min
